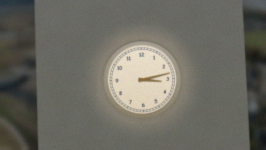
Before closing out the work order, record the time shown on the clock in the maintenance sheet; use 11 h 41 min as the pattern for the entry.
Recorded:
3 h 13 min
